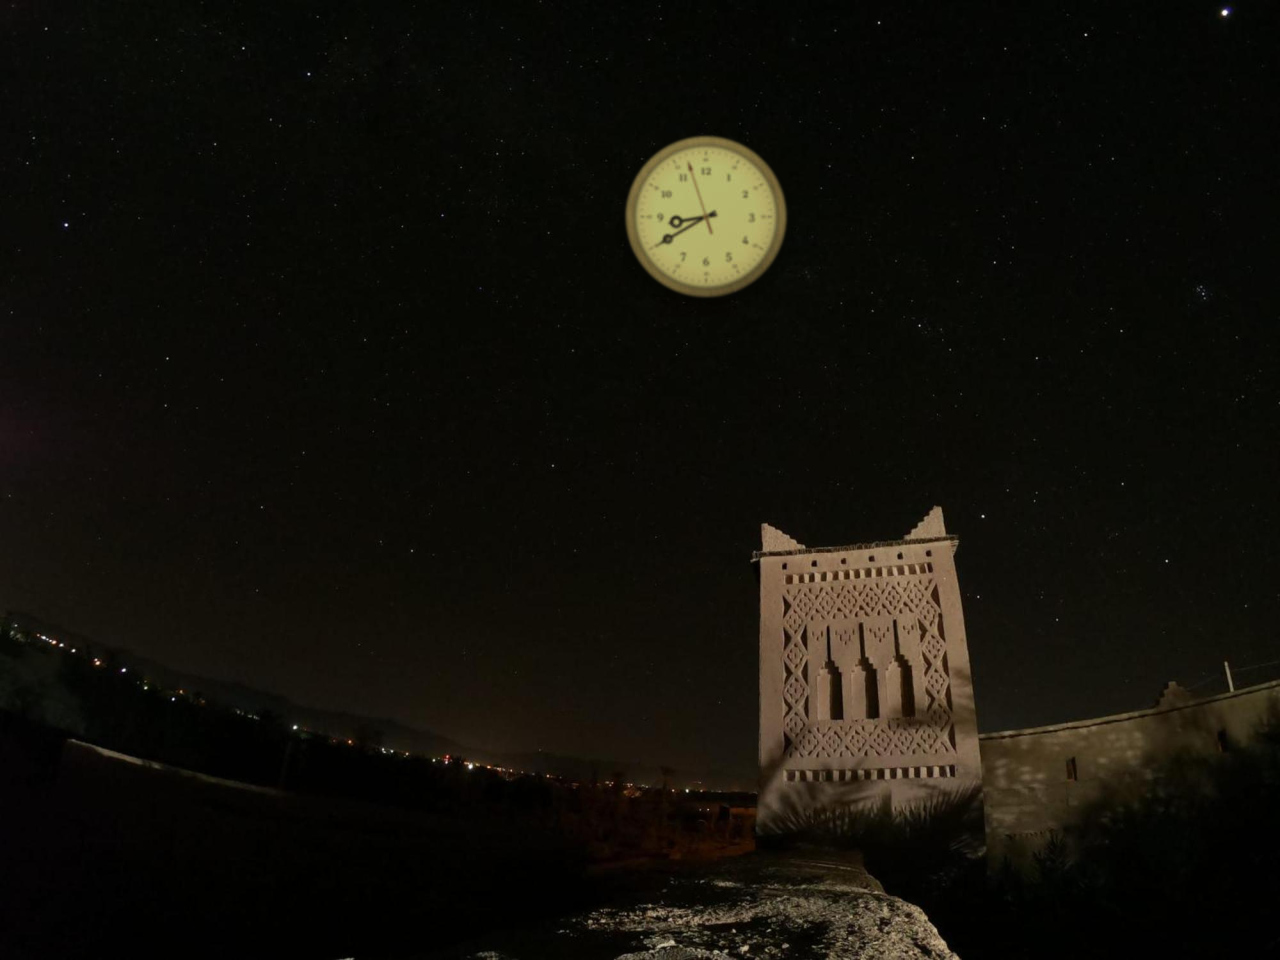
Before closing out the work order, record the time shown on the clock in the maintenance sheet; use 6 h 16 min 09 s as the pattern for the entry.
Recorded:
8 h 39 min 57 s
